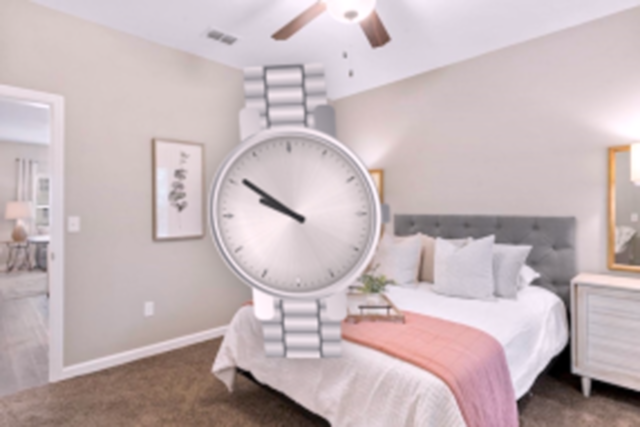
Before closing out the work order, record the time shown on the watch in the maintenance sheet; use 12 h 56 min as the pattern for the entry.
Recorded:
9 h 51 min
